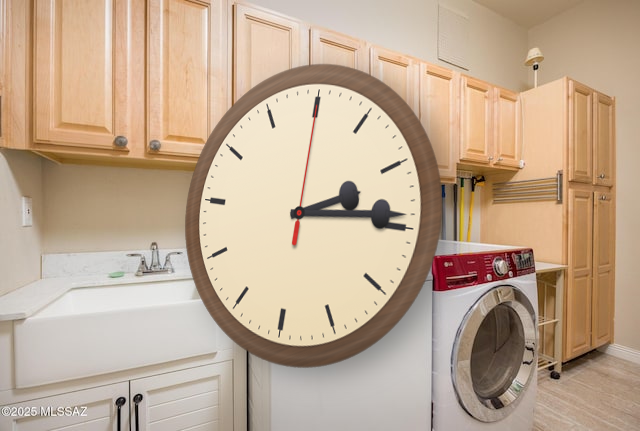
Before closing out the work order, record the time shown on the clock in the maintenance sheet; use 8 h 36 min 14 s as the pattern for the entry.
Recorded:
2 h 14 min 00 s
